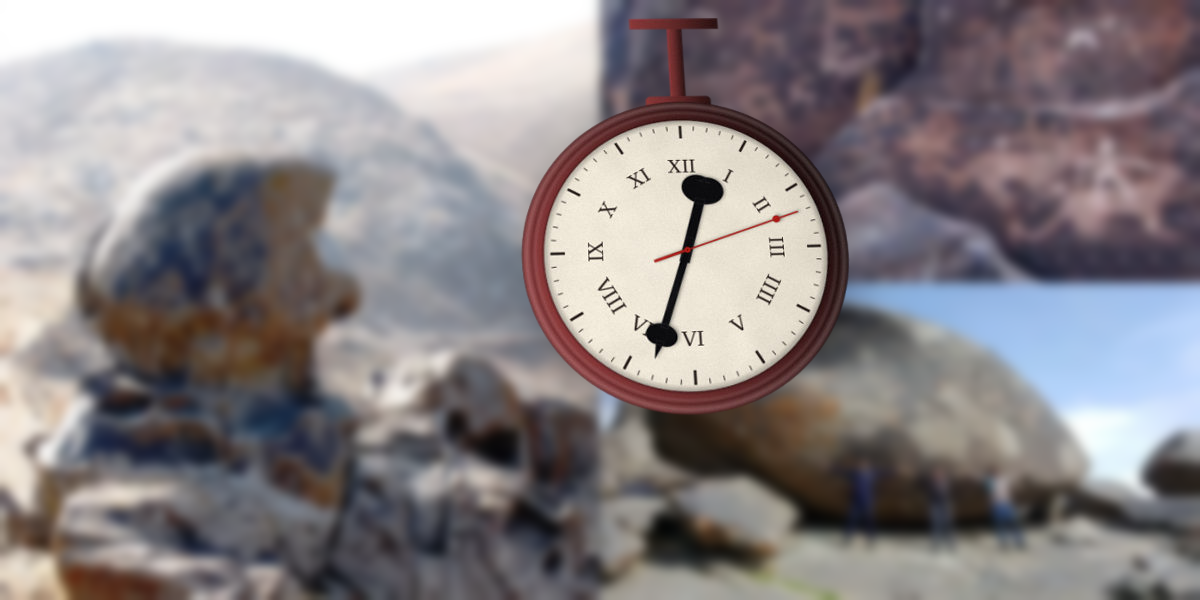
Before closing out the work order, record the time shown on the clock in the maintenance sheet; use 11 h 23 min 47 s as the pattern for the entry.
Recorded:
12 h 33 min 12 s
